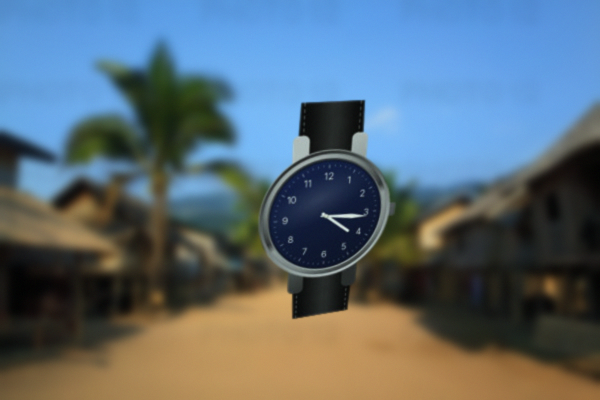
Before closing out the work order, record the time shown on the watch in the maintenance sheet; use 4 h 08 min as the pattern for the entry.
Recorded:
4 h 16 min
